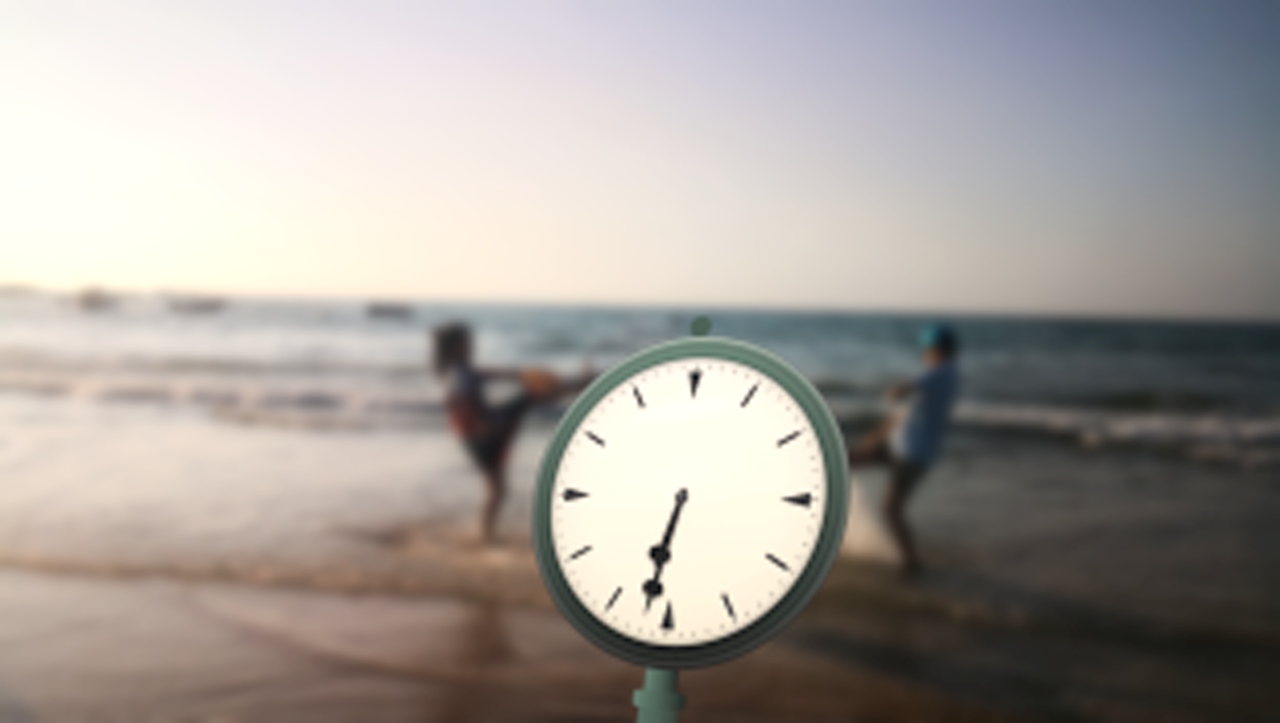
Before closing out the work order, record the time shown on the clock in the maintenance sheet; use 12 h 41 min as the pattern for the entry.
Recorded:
6 h 32 min
